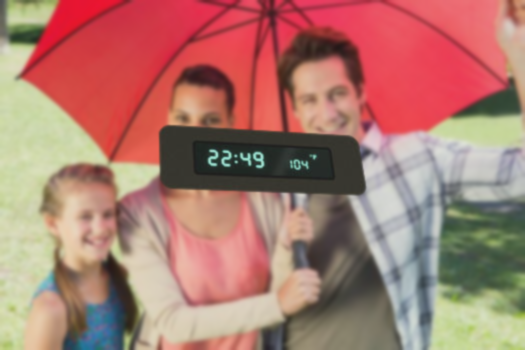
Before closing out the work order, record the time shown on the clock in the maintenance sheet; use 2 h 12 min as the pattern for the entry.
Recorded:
22 h 49 min
